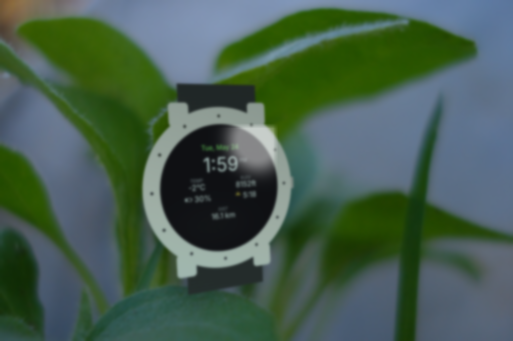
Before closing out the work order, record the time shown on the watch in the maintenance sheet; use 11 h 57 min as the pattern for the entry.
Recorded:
1 h 59 min
